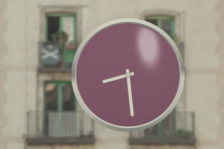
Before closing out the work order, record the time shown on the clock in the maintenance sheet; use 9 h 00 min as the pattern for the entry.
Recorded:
8 h 29 min
